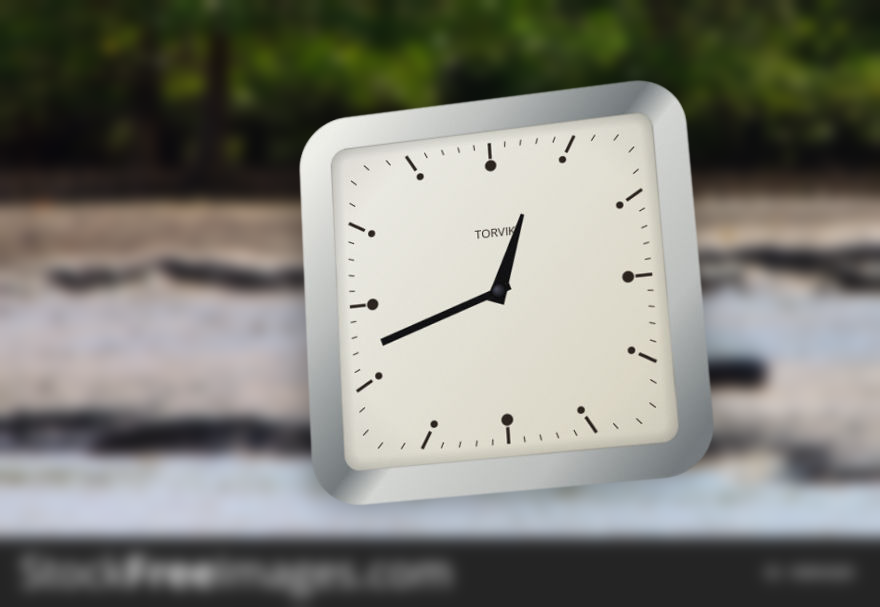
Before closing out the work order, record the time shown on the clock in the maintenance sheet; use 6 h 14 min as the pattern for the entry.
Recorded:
12 h 42 min
